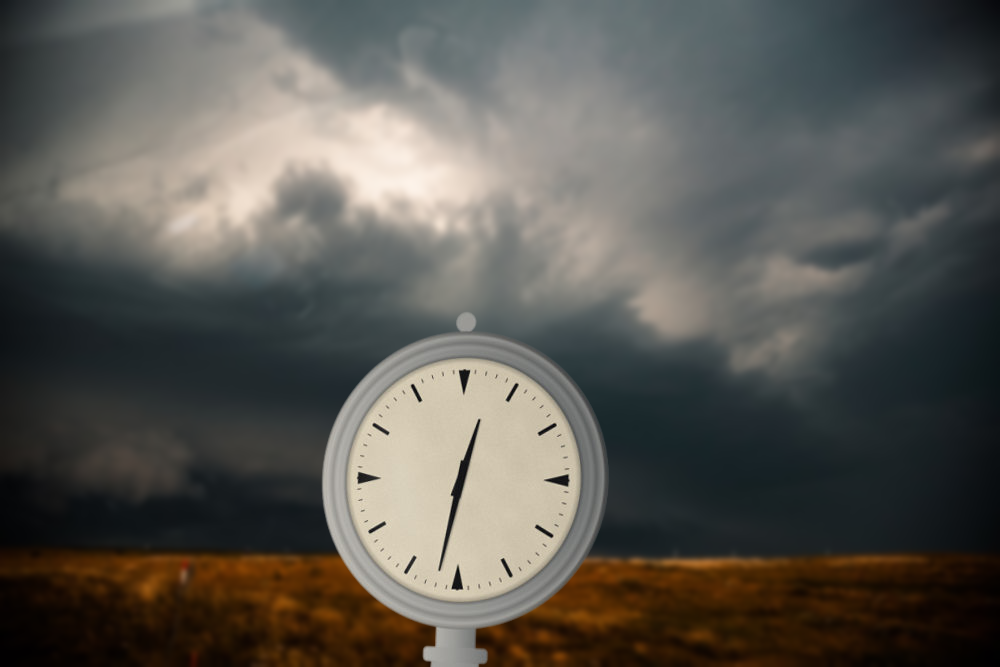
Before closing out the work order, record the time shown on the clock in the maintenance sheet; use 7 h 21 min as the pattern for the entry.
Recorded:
12 h 32 min
